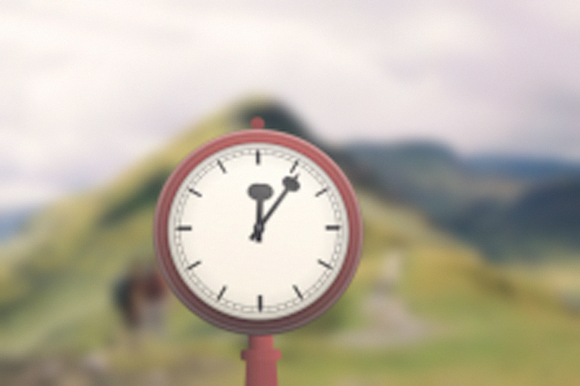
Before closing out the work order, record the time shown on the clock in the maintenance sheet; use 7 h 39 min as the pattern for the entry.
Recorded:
12 h 06 min
